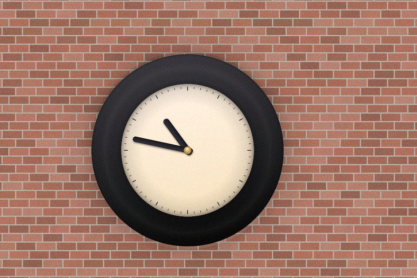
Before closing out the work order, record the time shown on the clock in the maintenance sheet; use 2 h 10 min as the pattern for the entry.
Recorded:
10 h 47 min
